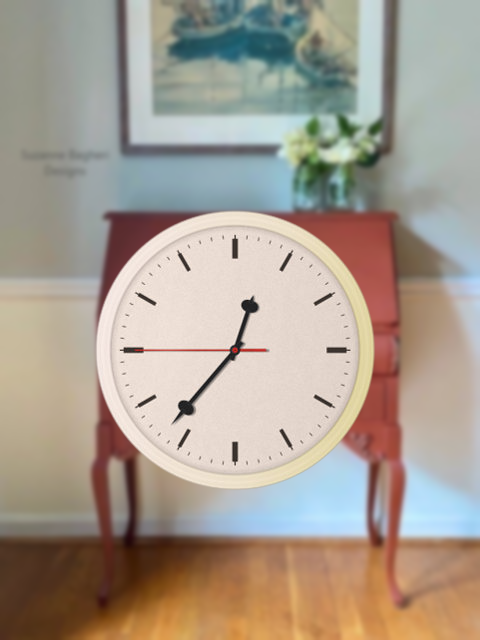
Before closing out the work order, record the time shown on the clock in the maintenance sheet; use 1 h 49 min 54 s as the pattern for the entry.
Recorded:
12 h 36 min 45 s
